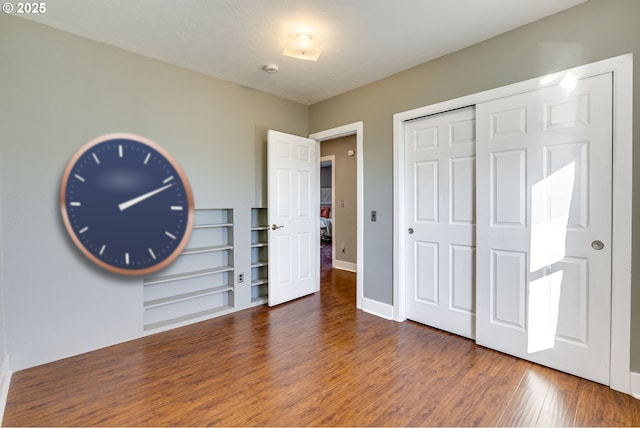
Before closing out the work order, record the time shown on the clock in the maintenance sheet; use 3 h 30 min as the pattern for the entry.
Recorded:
2 h 11 min
